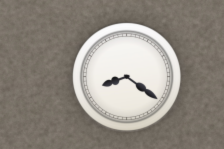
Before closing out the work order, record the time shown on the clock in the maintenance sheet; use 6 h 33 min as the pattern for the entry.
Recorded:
8 h 21 min
